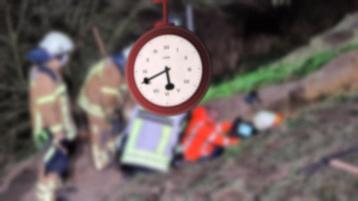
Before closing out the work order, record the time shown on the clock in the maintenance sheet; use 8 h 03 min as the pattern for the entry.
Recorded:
5 h 41 min
